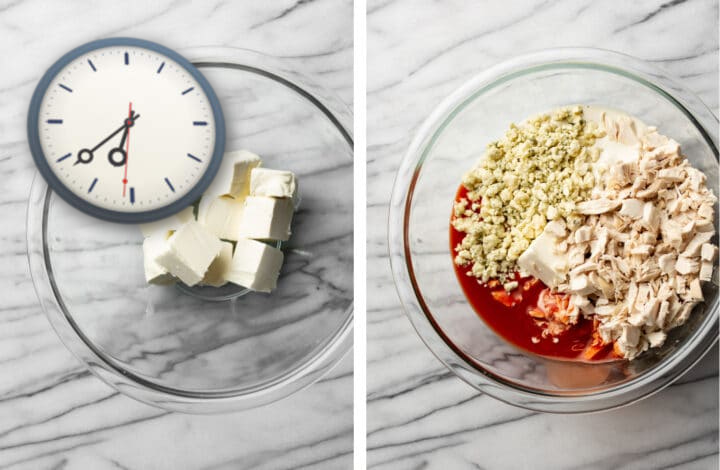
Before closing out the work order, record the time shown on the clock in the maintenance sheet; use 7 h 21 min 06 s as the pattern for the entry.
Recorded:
6 h 38 min 31 s
